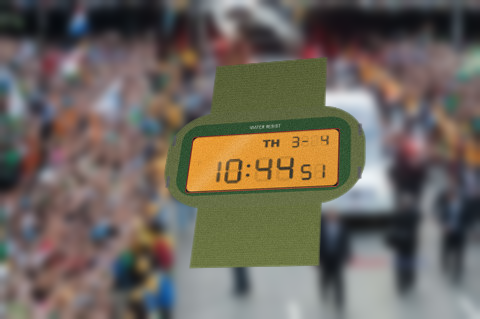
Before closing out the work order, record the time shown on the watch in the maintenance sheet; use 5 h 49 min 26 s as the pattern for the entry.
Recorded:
10 h 44 min 51 s
